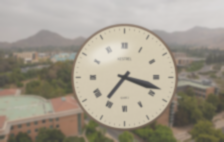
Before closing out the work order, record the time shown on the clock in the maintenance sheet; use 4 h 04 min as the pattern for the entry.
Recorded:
7 h 18 min
